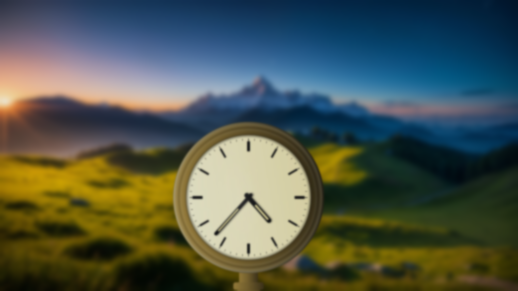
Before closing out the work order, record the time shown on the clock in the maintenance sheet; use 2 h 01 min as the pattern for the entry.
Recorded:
4 h 37 min
